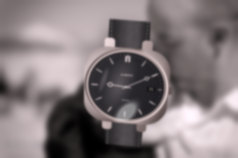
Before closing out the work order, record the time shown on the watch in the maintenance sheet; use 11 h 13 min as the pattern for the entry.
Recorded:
9 h 10 min
